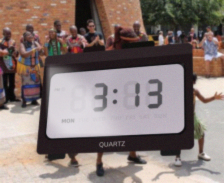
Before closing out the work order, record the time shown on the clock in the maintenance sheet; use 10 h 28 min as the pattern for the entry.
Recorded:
3 h 13 min
